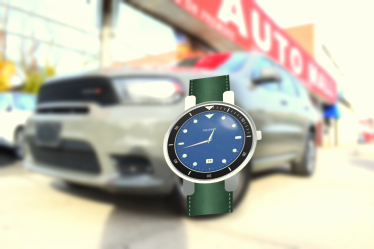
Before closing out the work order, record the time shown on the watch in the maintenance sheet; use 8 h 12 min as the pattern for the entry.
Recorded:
12 h 43 min
